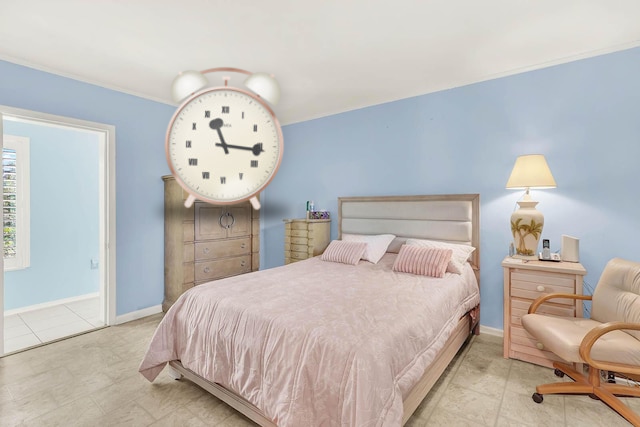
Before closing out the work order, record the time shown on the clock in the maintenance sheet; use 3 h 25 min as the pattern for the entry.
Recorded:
11 h 16 min
